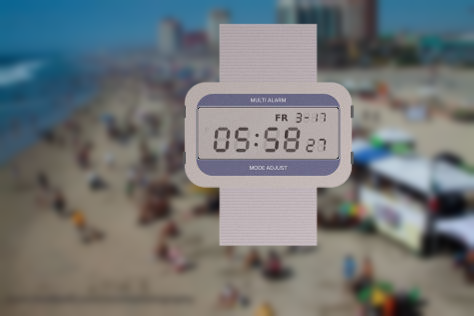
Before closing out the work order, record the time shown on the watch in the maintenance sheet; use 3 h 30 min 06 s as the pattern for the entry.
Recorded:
5 h 58 min 27 s
